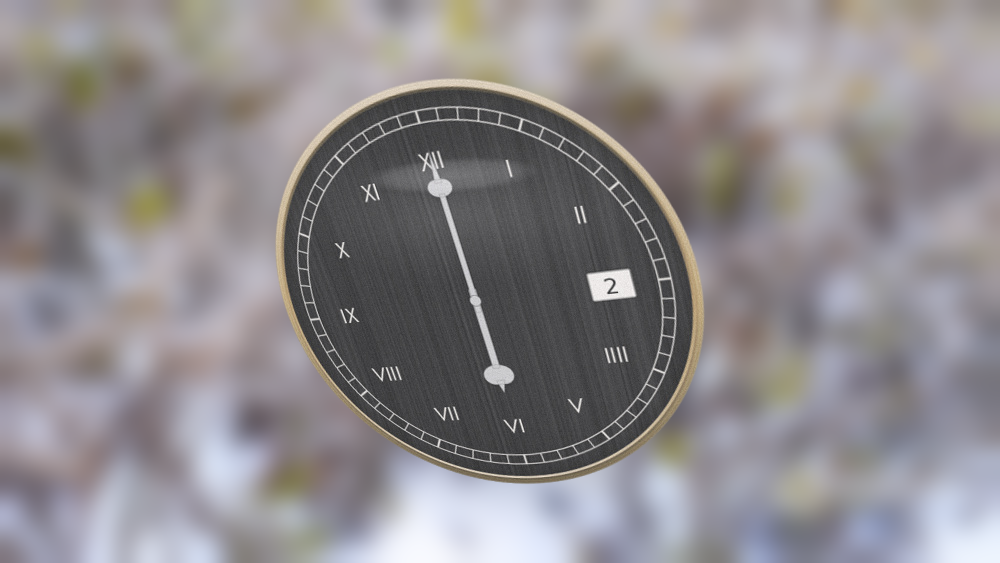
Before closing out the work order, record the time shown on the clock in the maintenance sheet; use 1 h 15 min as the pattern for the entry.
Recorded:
6 h 00 min
